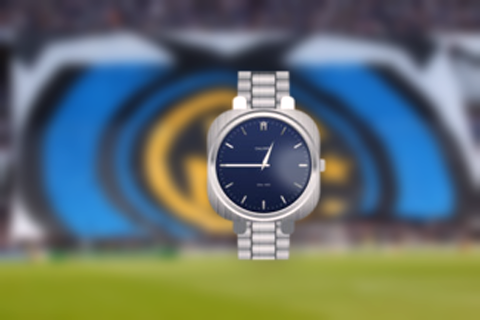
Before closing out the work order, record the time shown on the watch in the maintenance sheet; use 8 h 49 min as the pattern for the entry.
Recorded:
12 h 45 min
